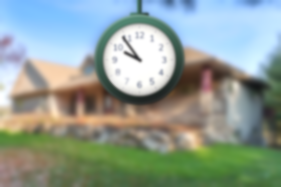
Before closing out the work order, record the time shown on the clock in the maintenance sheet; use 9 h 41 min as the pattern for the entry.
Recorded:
9 h 54 min
